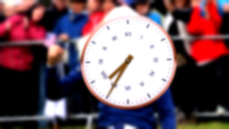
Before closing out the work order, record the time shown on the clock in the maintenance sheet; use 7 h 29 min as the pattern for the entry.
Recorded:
7 h 35 min
